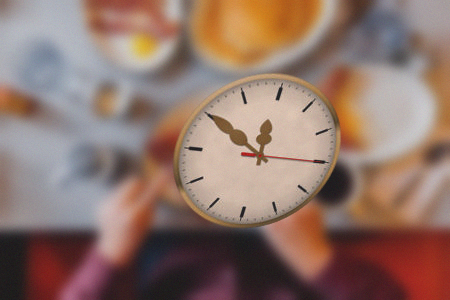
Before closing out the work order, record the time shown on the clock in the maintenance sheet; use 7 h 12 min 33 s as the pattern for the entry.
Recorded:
11 h 50 min 15 s
